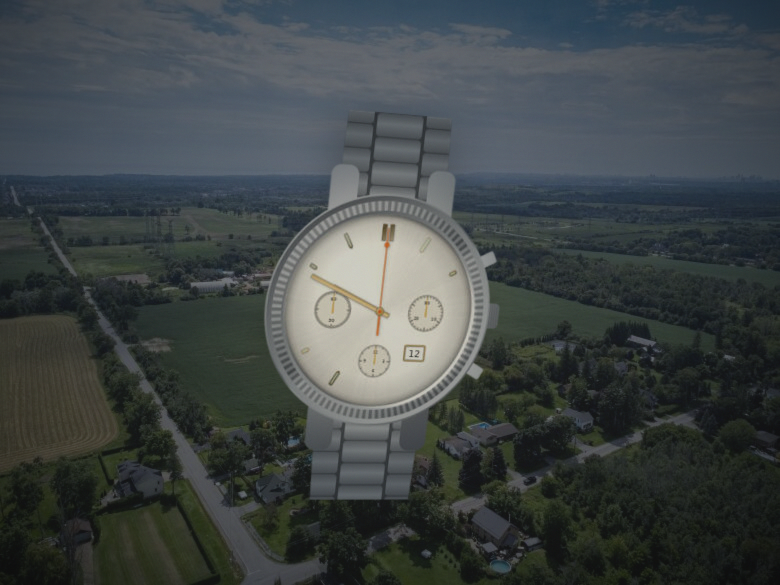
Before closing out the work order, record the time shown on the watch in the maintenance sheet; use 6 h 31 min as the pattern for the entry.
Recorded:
9 h 49 min
